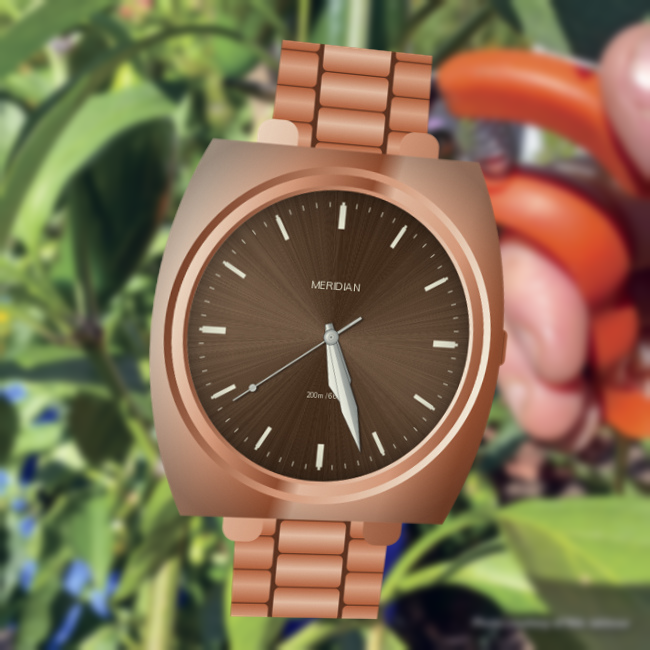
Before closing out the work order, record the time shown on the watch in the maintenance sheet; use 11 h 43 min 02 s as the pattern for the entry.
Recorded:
5 h 26 min 39 s
